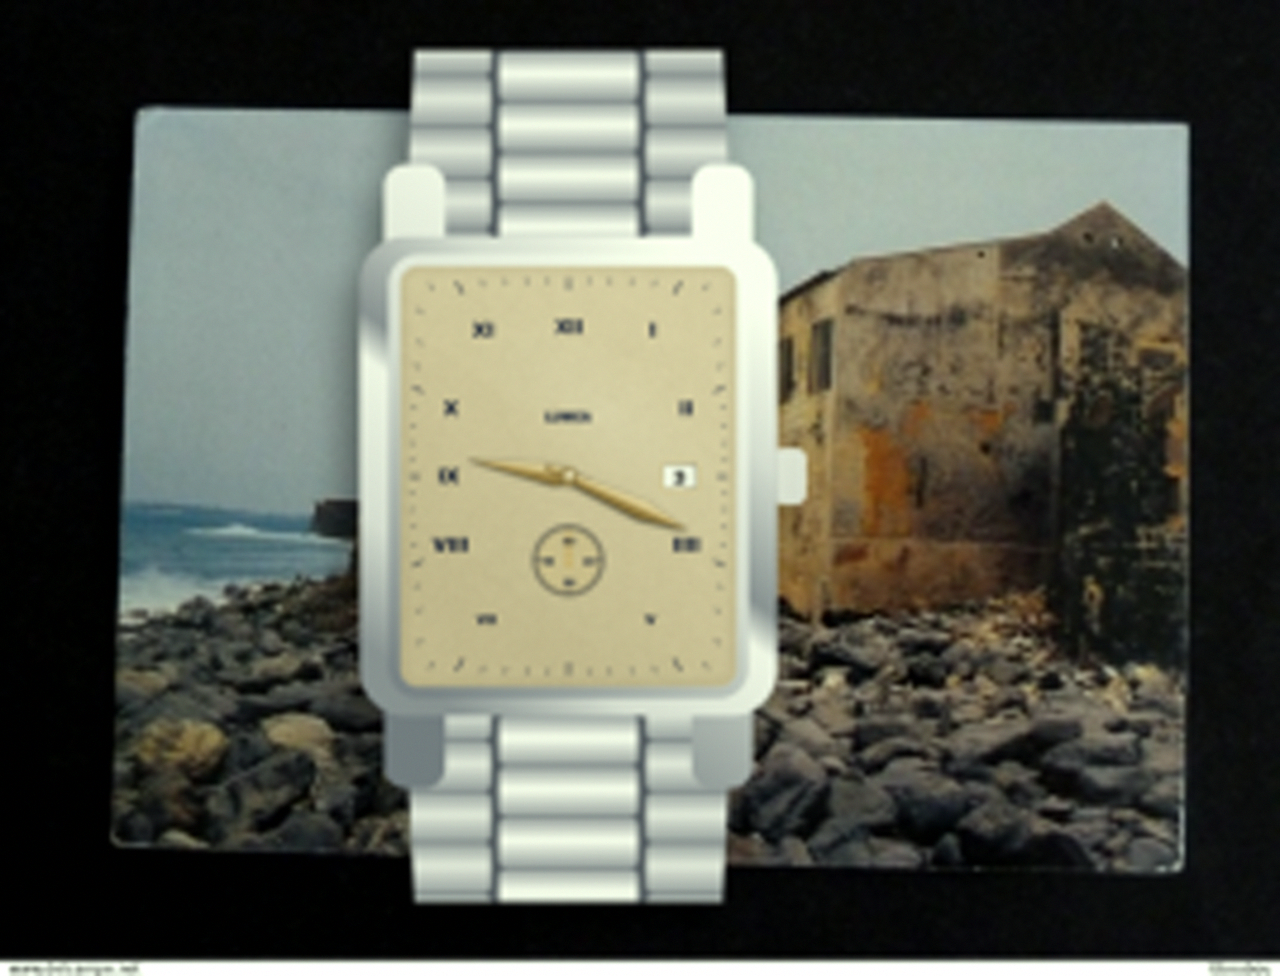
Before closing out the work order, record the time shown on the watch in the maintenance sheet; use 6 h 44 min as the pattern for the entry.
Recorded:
9 h 19 min
